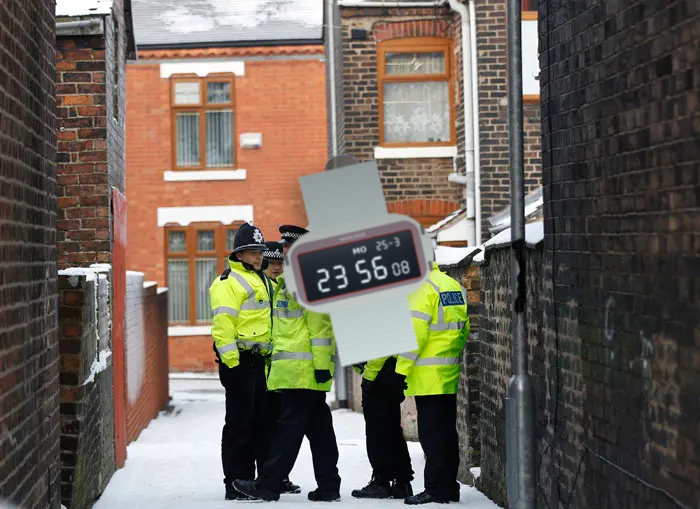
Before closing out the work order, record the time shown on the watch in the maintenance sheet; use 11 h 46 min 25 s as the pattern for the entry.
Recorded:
23 h 56 min 08 s
